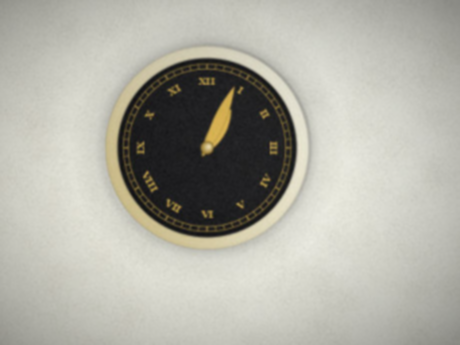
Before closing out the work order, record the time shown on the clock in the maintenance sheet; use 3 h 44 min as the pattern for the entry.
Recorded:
1 h 04 min
